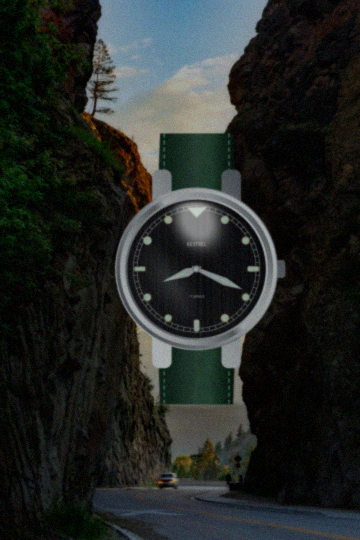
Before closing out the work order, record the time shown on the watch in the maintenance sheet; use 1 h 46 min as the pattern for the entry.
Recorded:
8 h 19 min
